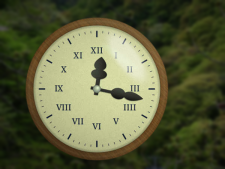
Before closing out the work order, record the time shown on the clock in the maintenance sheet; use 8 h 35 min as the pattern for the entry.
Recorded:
12 h 17 min
